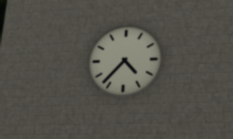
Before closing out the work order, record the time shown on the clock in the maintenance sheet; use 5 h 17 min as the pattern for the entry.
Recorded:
4 h 37 min
